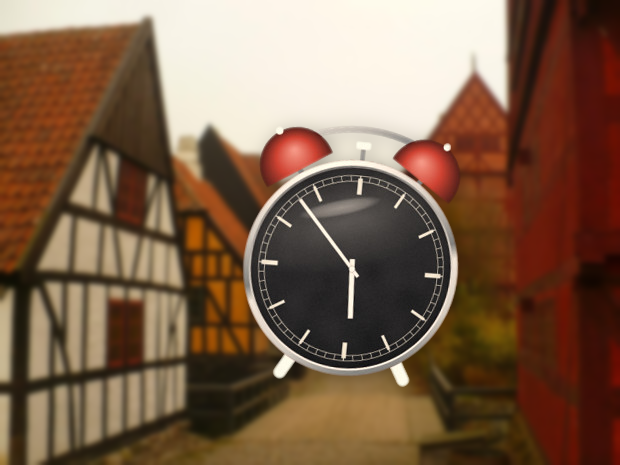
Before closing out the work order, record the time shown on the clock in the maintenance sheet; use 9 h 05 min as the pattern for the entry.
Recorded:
5 h 53 min
